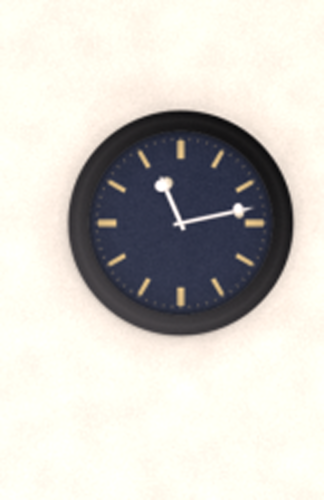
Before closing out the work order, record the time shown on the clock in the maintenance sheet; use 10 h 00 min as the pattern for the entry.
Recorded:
11 h 13 min
